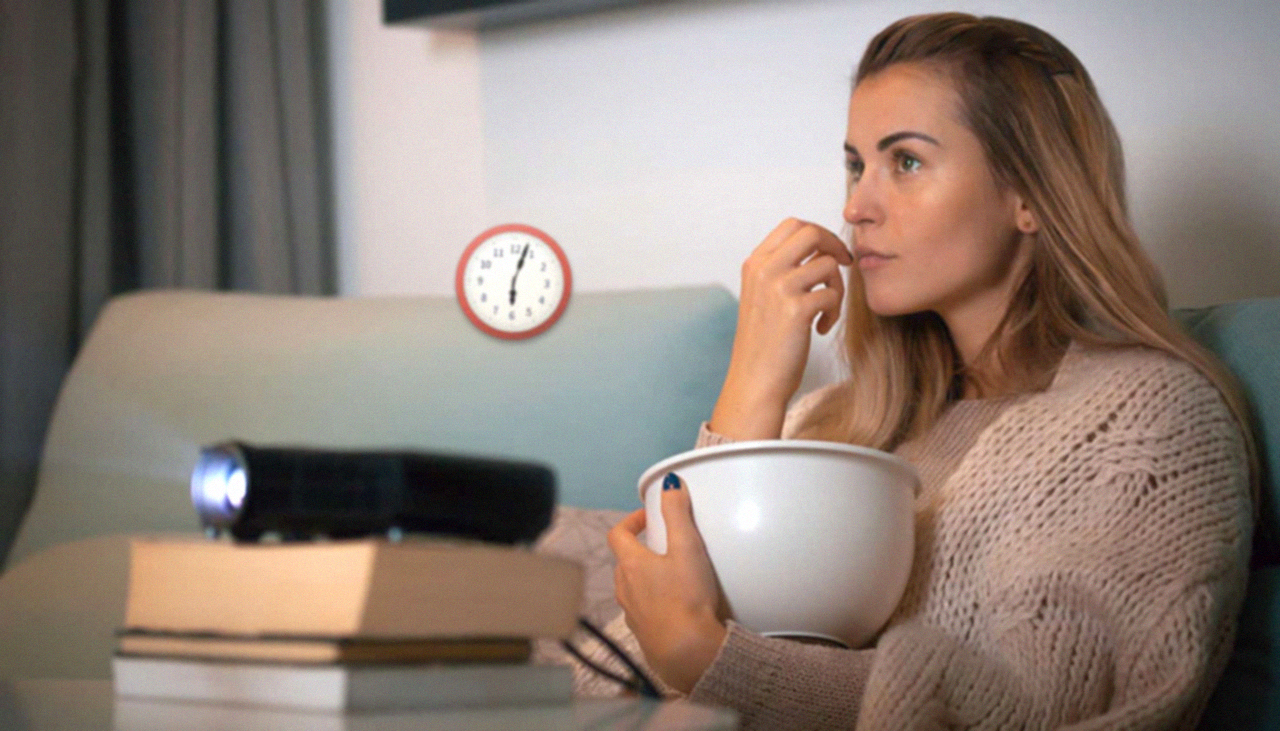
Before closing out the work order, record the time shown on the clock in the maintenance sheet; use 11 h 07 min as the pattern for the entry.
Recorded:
6 h 03 min
